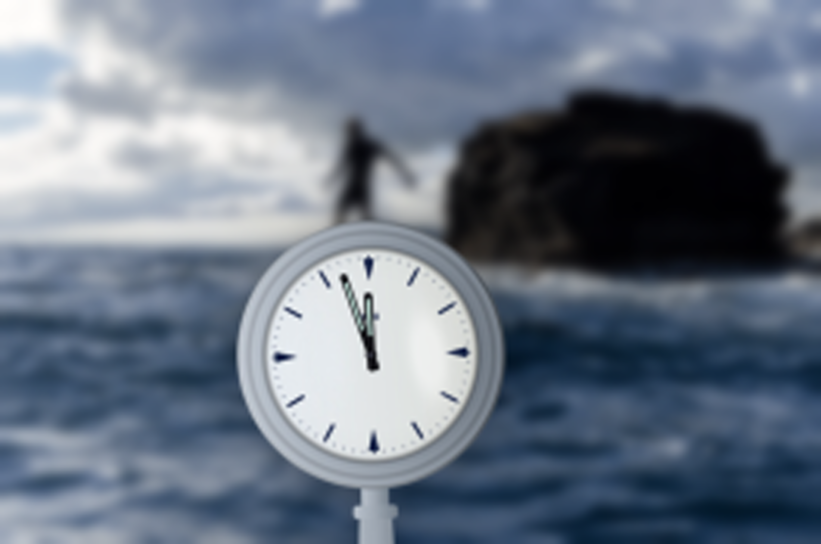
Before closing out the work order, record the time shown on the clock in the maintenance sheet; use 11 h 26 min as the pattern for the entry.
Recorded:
11 h 57 min
